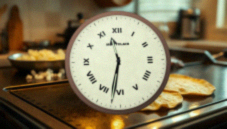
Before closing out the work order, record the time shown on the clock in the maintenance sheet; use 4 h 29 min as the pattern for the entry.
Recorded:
11 h 32 min
